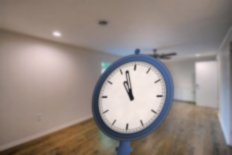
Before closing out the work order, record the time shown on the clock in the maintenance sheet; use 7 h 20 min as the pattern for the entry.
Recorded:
10 h 57 min
